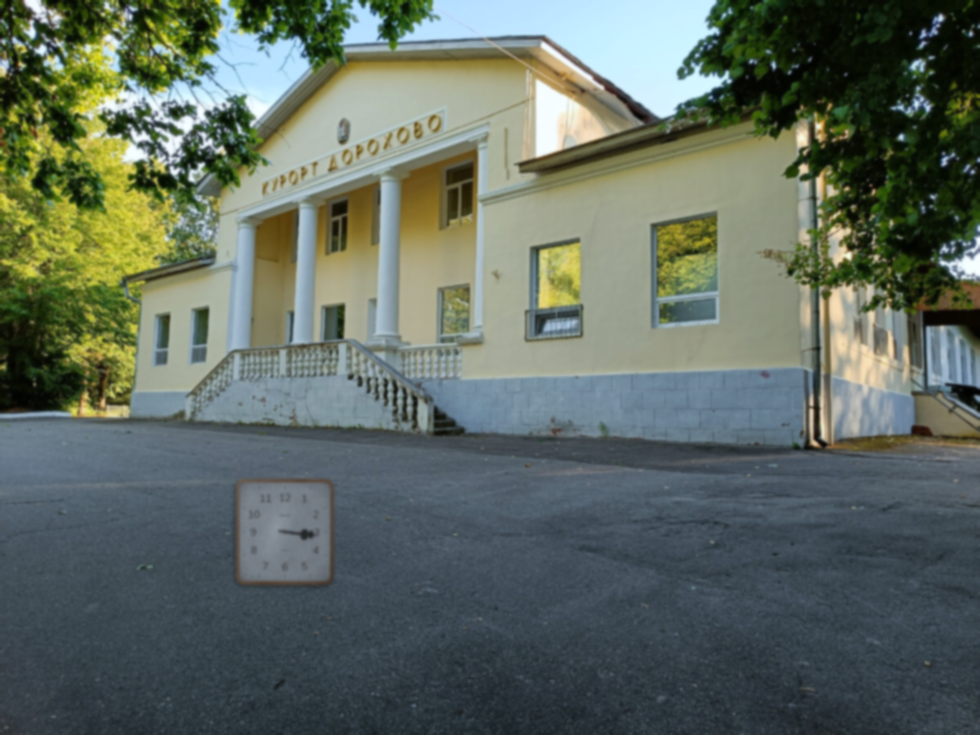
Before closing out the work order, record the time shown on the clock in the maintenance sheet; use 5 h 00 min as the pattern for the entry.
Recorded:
3 h 16 min
